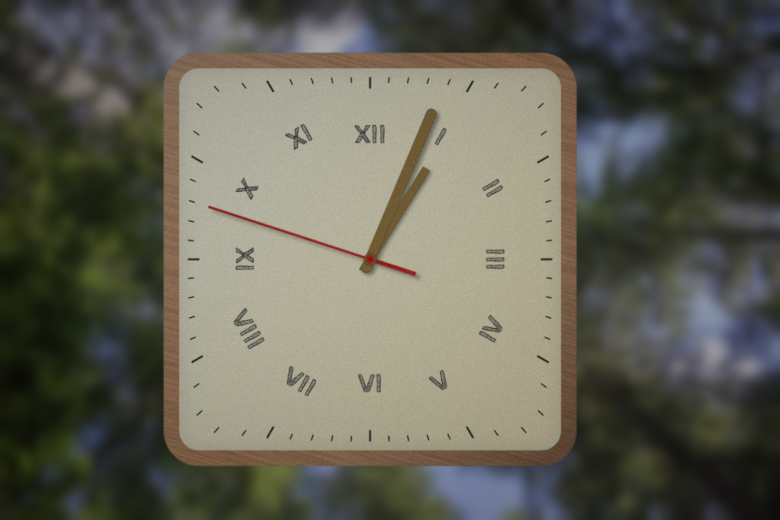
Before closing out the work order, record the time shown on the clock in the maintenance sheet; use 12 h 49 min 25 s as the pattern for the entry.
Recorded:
1 h 03 min 48 s
